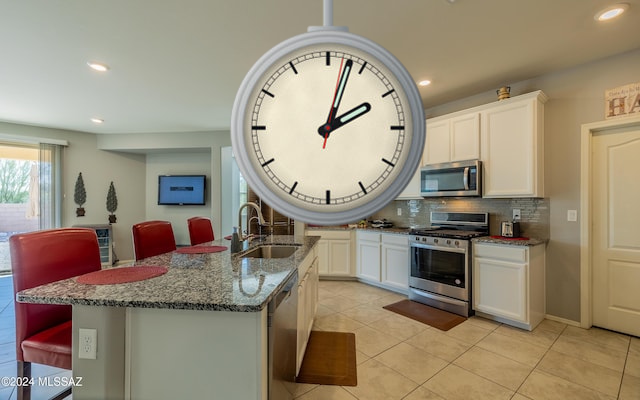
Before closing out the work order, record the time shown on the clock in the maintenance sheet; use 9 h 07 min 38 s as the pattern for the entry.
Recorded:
2 h 03 min 02 s
